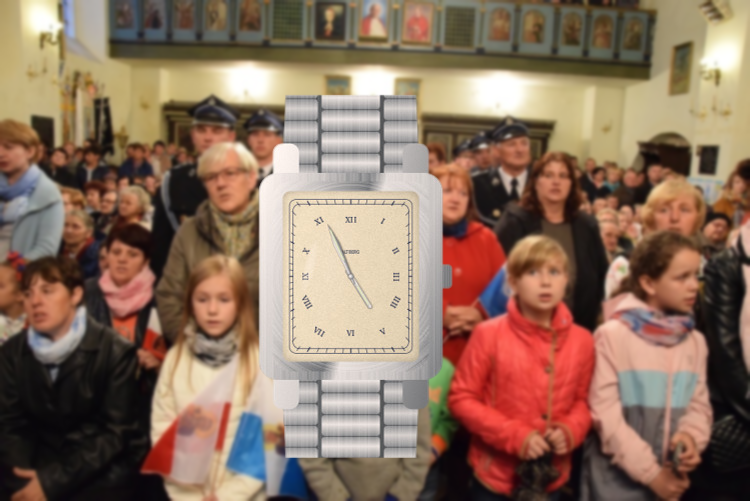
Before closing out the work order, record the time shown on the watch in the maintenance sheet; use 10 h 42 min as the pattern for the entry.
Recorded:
4 h 56 min
